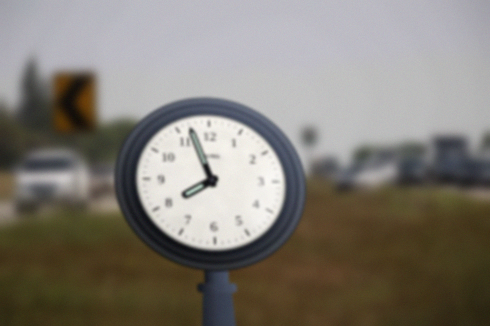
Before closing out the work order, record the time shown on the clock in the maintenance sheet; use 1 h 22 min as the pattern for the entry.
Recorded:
7 h 57 min
